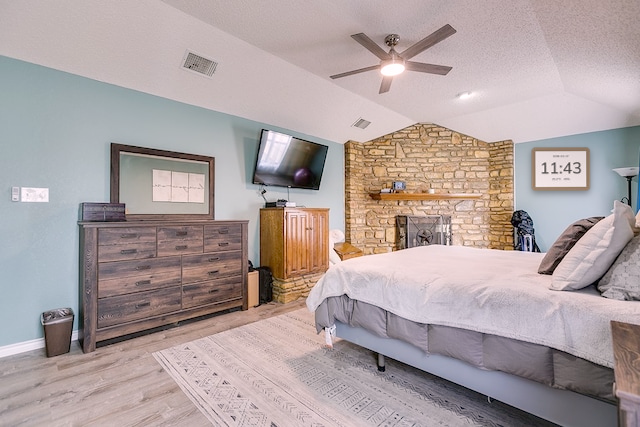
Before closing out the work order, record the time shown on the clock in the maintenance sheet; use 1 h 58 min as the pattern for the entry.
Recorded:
11 h 43 min
